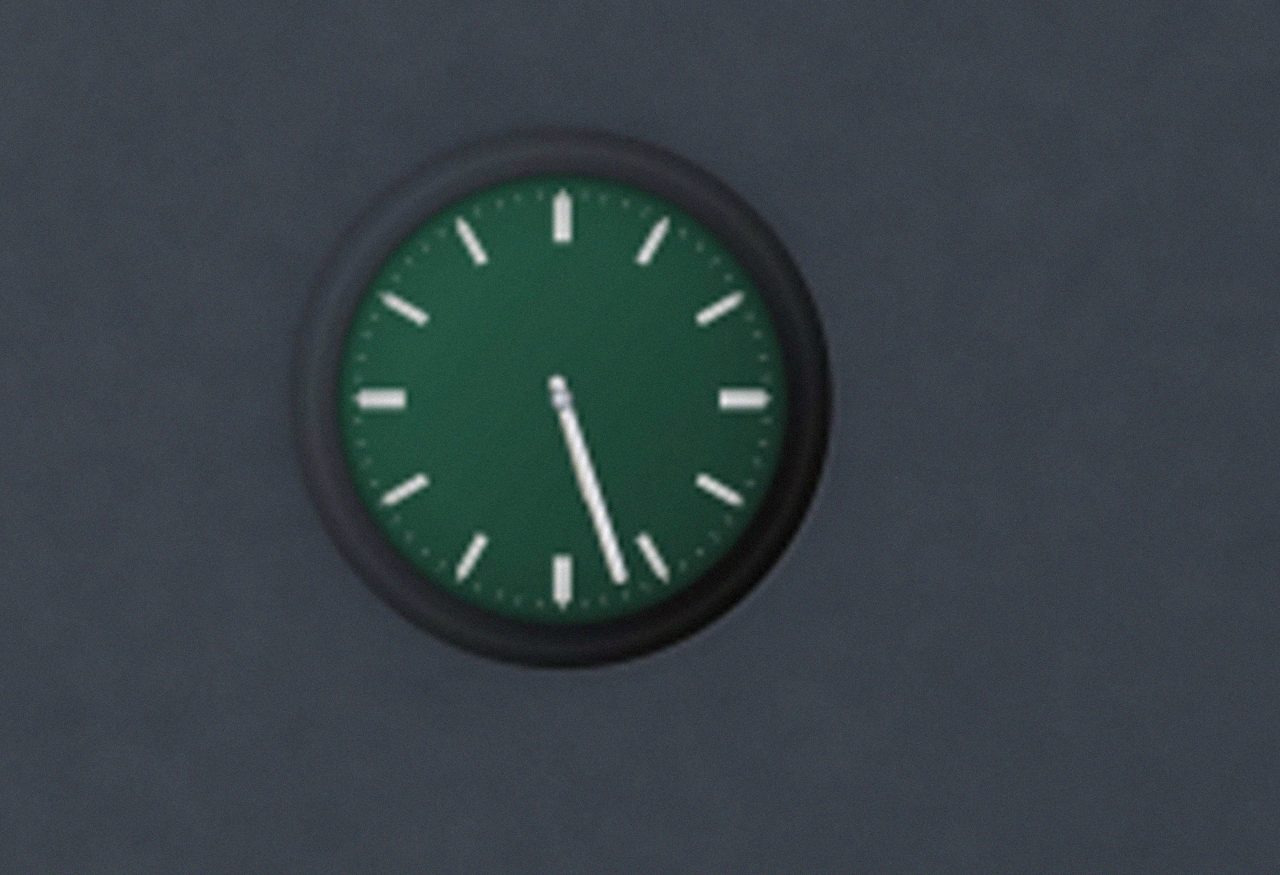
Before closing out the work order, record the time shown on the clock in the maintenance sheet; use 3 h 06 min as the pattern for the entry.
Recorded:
5 h 27 min
